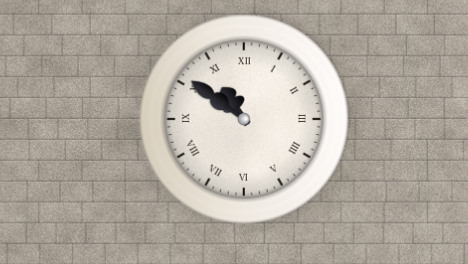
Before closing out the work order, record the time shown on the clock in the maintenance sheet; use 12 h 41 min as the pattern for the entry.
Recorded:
10 h 51 min
